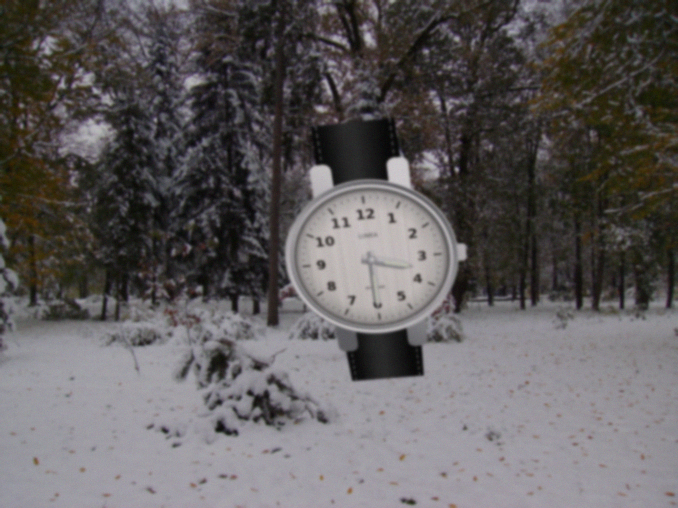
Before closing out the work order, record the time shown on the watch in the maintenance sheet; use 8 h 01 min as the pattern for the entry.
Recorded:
3 h 30 min
